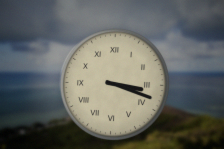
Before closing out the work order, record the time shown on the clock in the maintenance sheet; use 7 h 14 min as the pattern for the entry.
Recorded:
3 h 18 min
